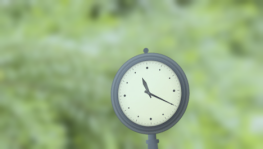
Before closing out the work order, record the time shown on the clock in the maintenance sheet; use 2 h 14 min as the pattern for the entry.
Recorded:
11 h 20 min
